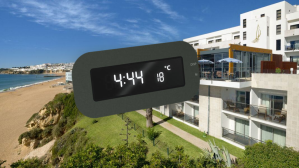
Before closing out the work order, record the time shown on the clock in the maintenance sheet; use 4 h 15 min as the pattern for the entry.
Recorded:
4 h 44 min
